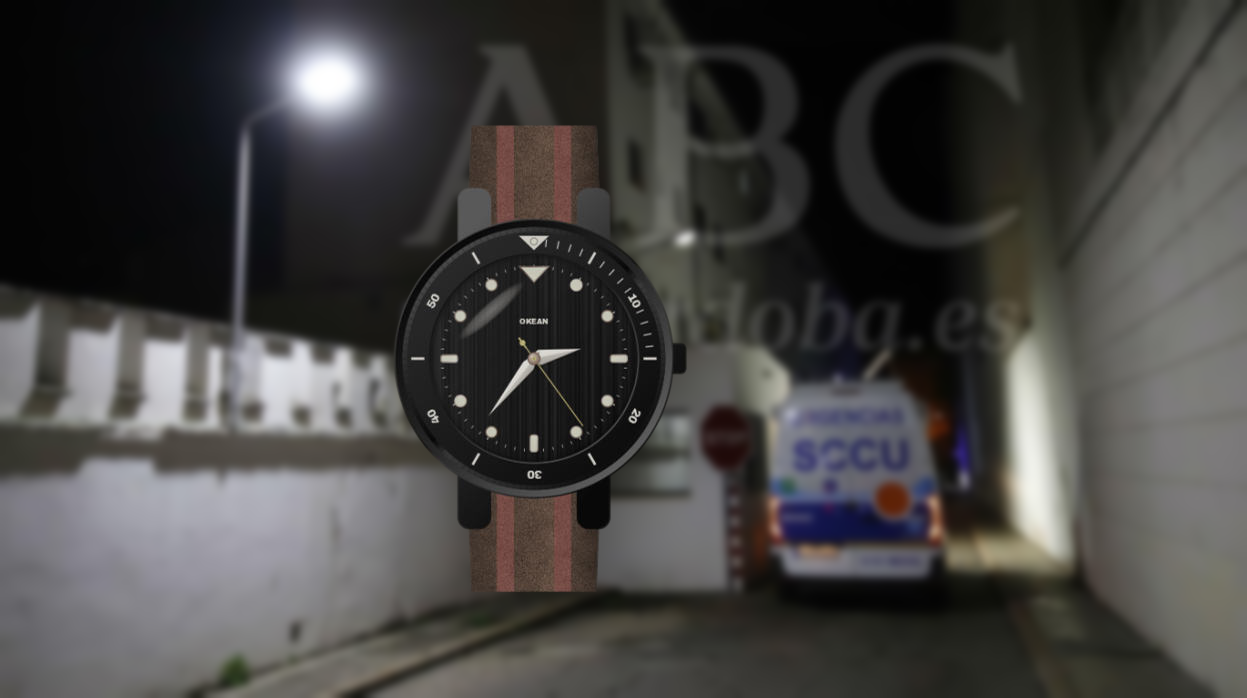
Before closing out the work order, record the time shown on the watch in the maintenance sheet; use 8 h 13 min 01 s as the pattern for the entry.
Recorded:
2 h 36 min 24 s
